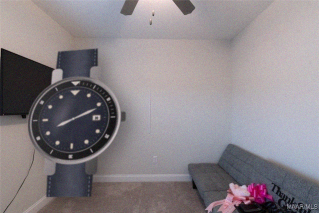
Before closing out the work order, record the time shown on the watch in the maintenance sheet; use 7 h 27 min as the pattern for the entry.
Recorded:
8 h 11 min
